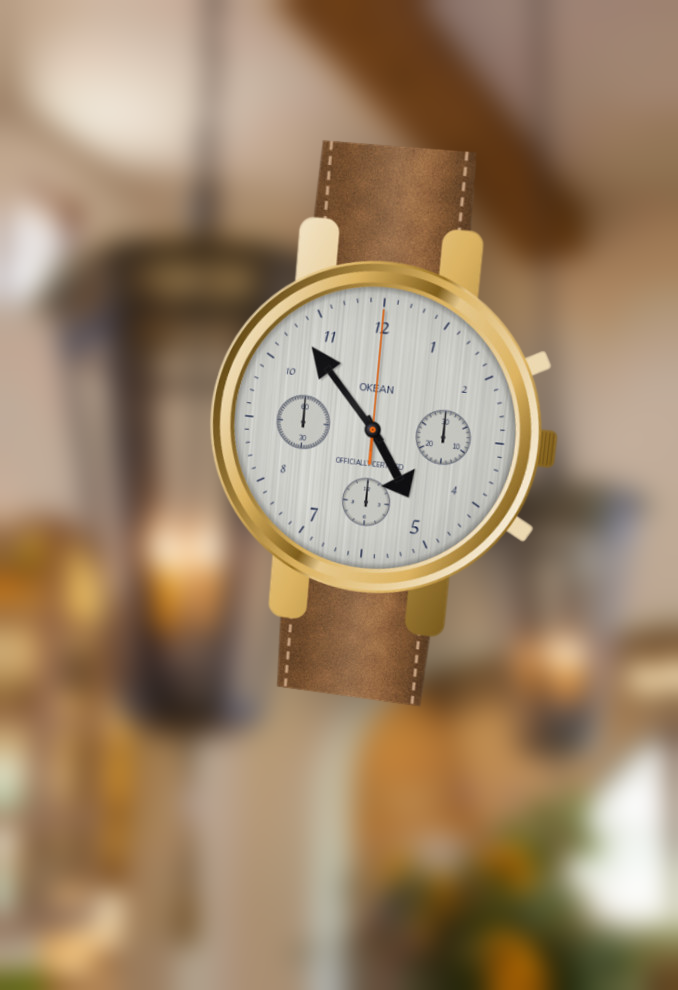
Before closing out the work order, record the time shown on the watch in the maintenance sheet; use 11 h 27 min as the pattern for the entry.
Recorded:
4 h 53 min
